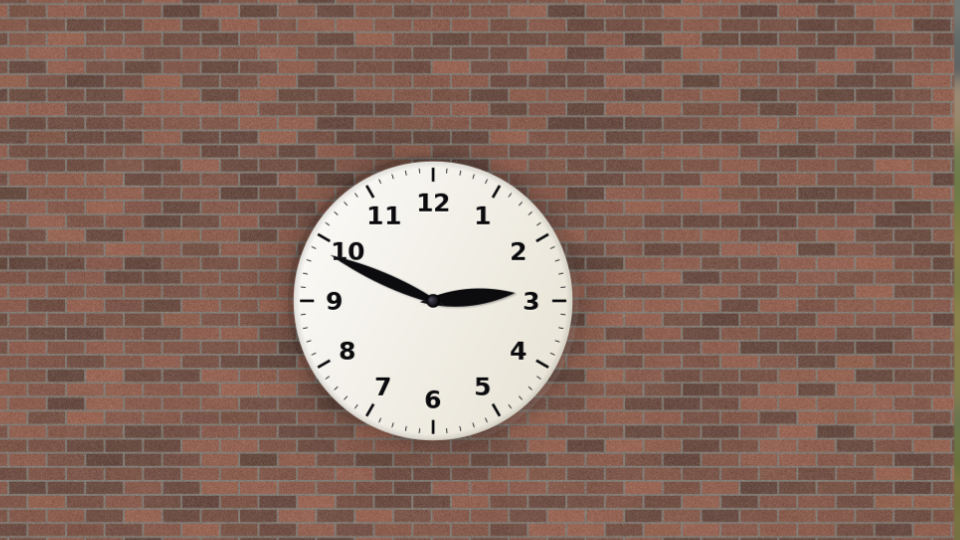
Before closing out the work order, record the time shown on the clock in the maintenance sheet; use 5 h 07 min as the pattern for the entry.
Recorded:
2 h 49 min
